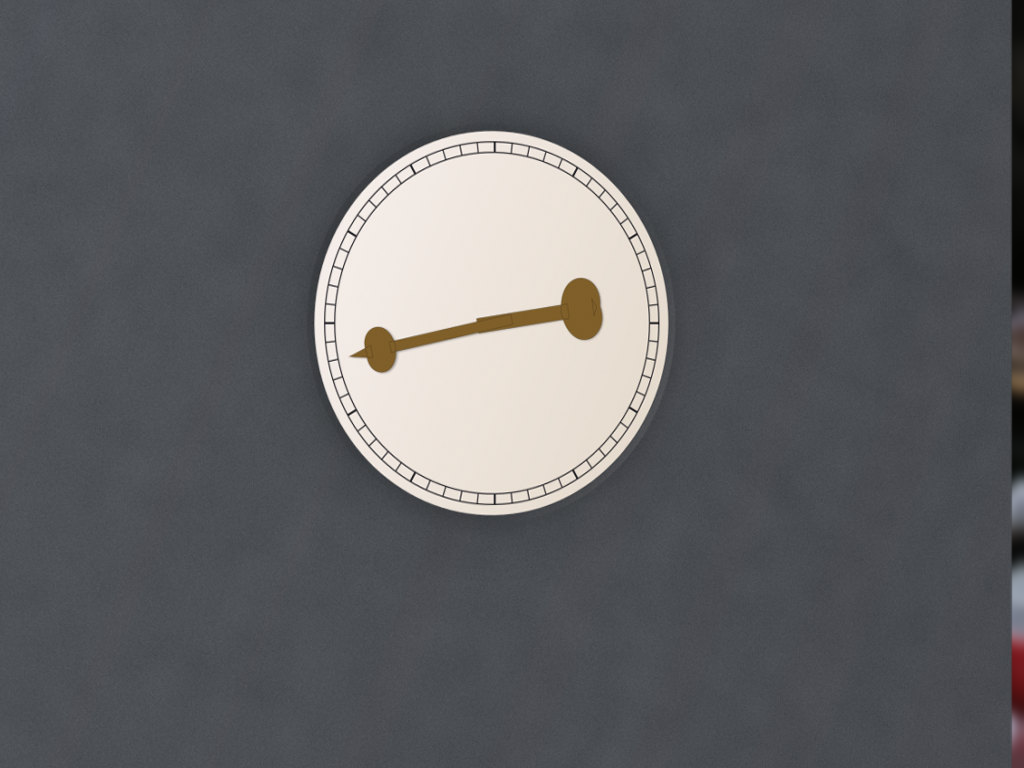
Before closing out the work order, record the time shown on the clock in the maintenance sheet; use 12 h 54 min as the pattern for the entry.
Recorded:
2 h 43 min
